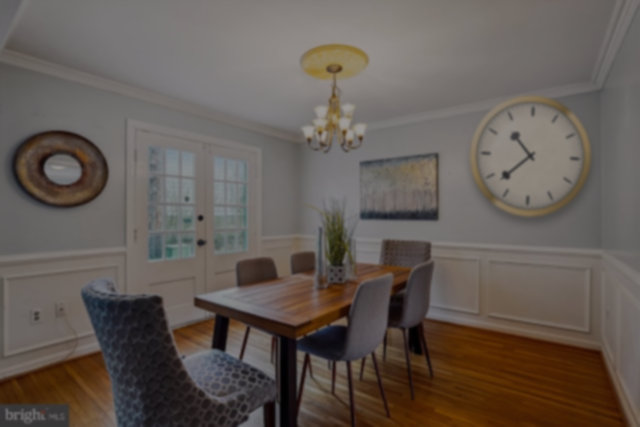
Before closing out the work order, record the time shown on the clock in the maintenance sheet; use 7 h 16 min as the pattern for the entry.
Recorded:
10 h 38 min
